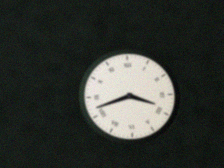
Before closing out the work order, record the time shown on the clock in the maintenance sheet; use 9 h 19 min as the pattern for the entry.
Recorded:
3 h 42 min
